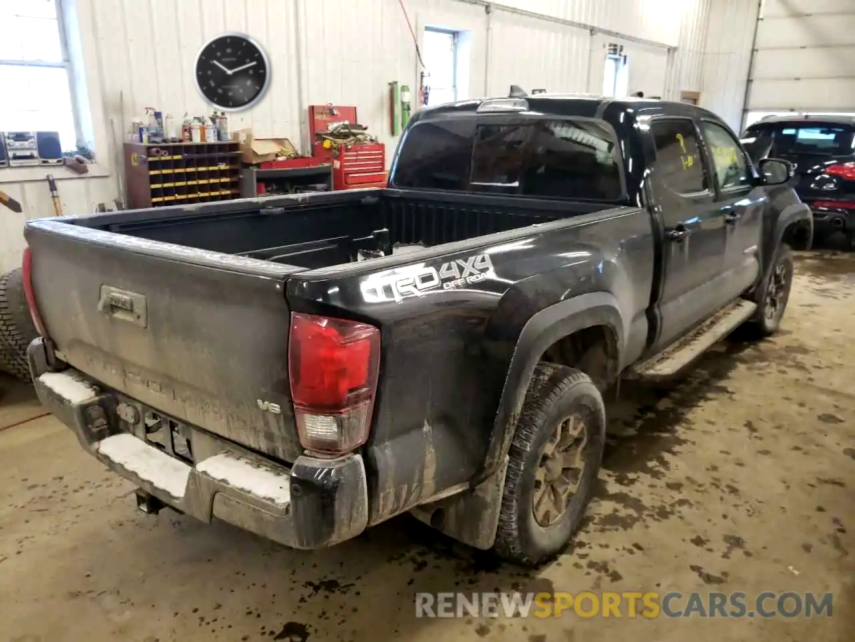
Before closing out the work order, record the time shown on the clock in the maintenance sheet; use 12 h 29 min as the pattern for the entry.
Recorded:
10 h 12 min
